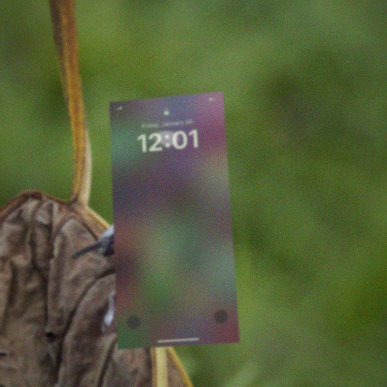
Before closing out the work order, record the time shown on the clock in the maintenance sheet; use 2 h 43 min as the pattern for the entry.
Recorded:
12 h 01 min
